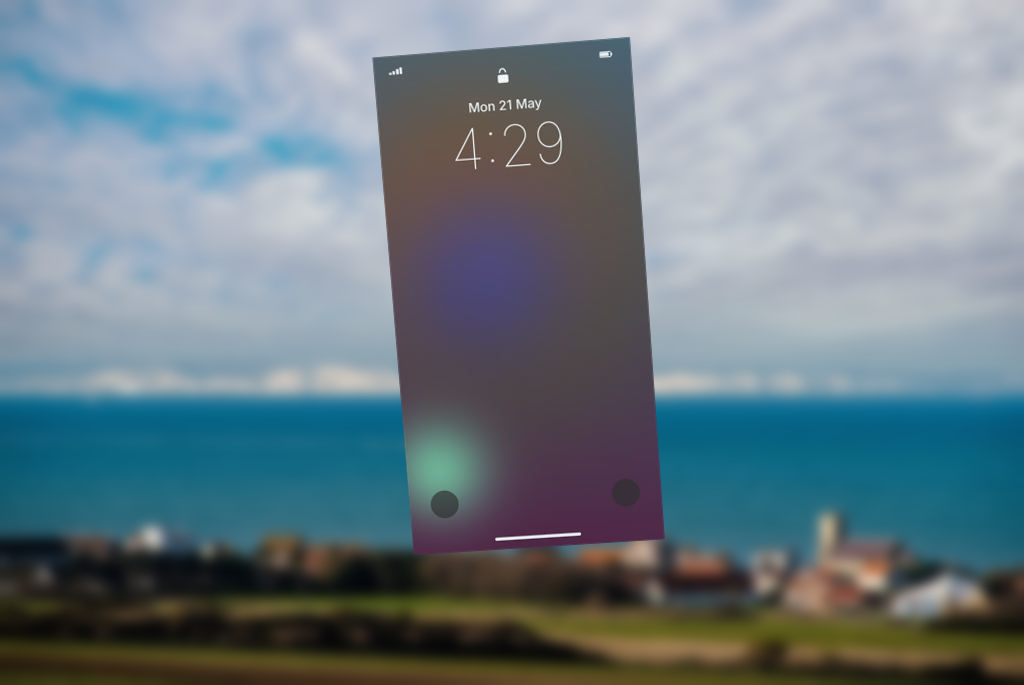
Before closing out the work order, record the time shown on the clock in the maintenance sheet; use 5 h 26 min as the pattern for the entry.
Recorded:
4 h 29 min
